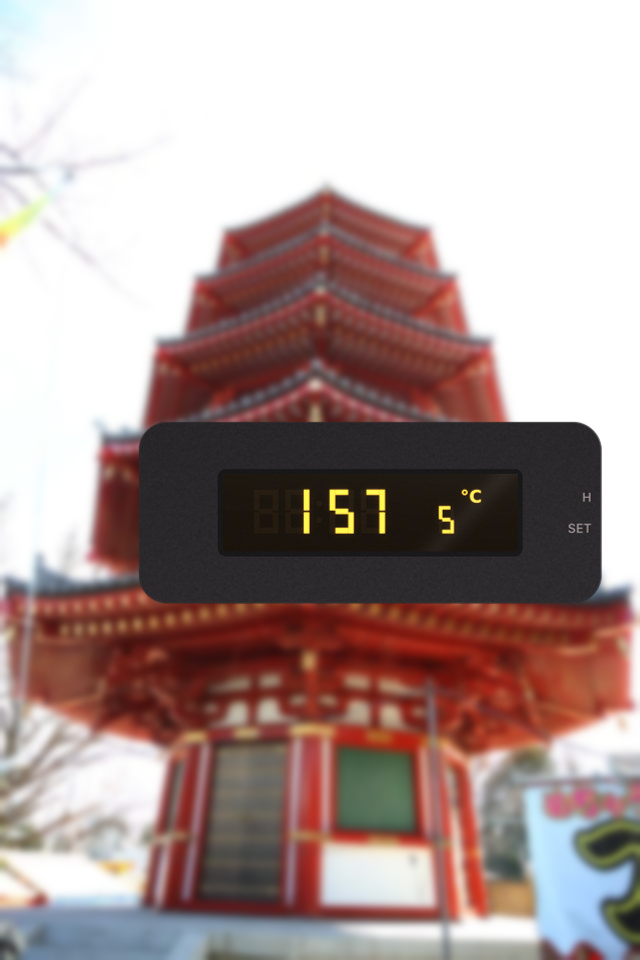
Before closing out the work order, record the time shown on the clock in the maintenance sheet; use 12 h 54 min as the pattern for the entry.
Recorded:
1 h 57 min
